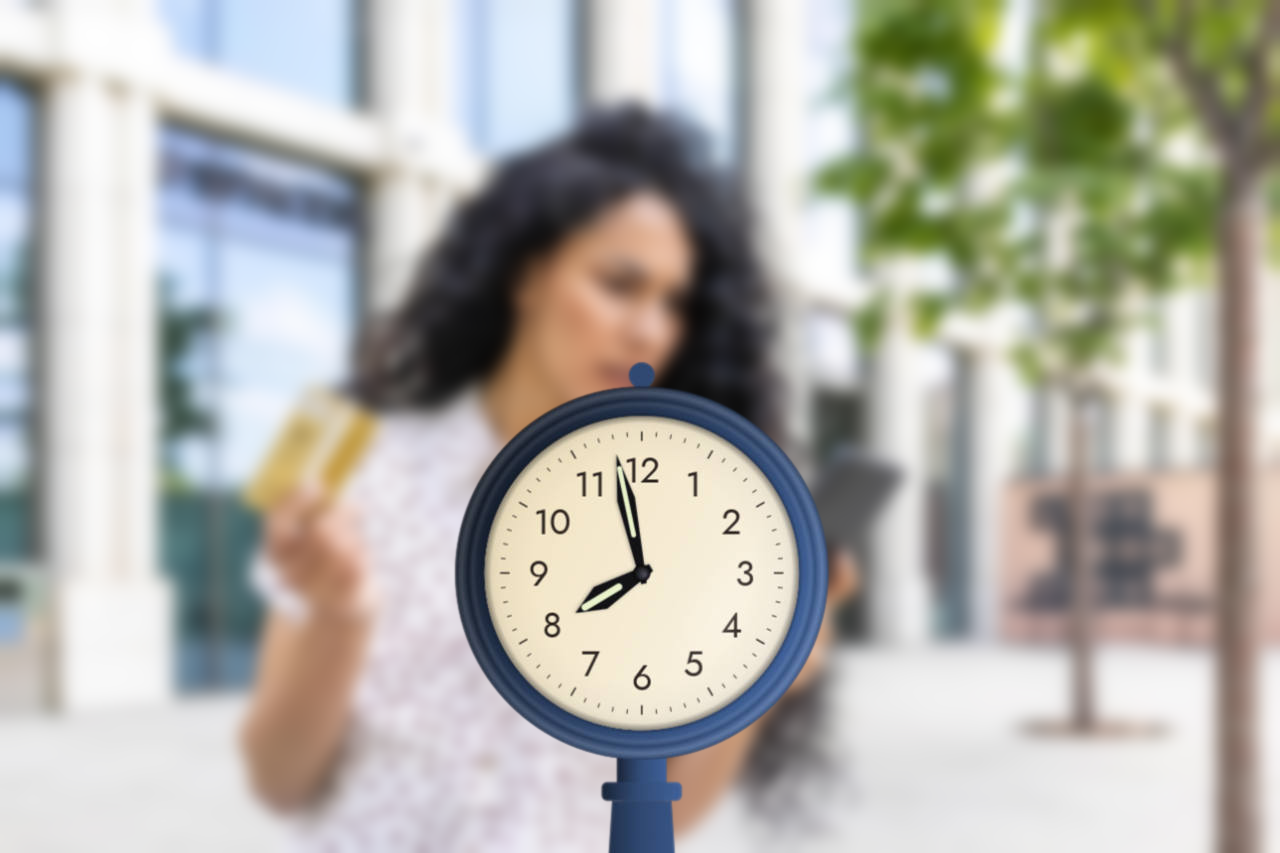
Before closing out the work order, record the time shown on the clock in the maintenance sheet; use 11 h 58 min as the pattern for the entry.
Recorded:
7 h 58 min
